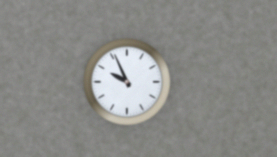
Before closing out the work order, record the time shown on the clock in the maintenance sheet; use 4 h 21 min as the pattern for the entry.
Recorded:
9 h 56 min
